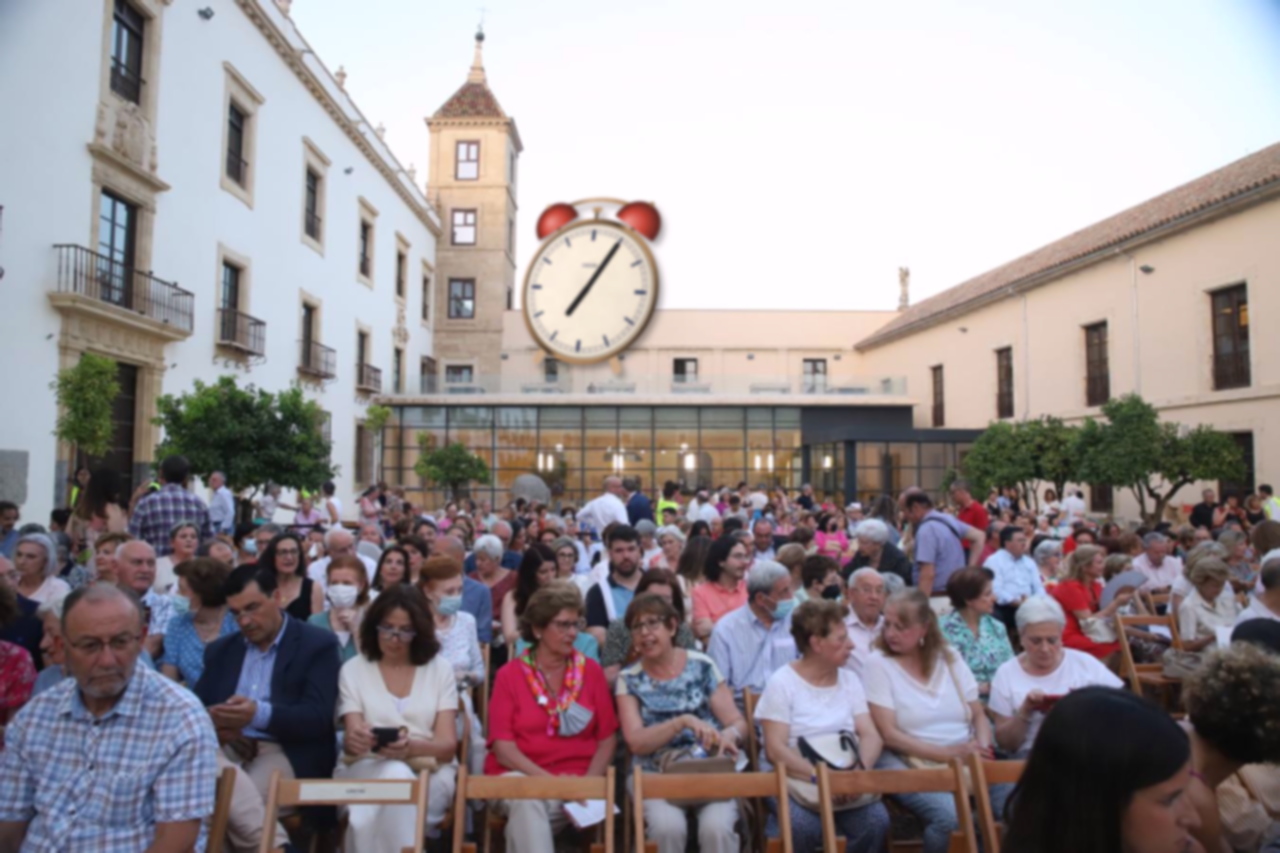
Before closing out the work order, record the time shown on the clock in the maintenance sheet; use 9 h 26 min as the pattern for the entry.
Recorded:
7 h 05 min
